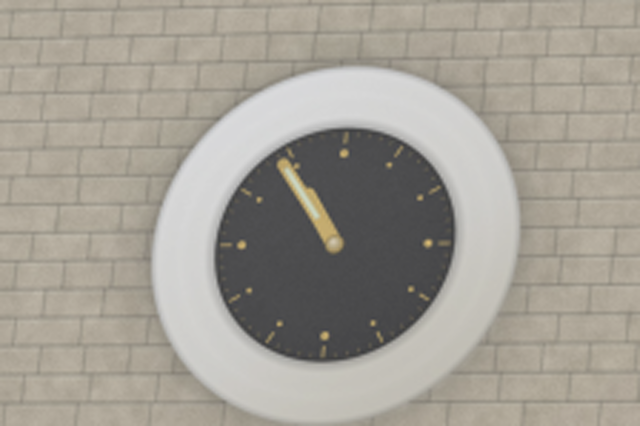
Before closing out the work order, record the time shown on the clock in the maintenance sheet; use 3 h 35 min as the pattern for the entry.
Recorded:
10 h 54 min
